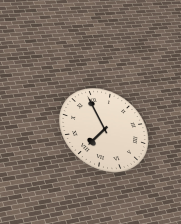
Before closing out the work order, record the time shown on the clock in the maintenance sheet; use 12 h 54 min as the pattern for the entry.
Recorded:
7 h 59 min
